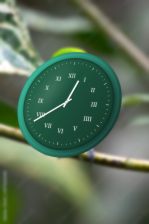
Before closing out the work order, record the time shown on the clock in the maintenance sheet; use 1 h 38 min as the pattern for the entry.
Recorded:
12 h 39 min
